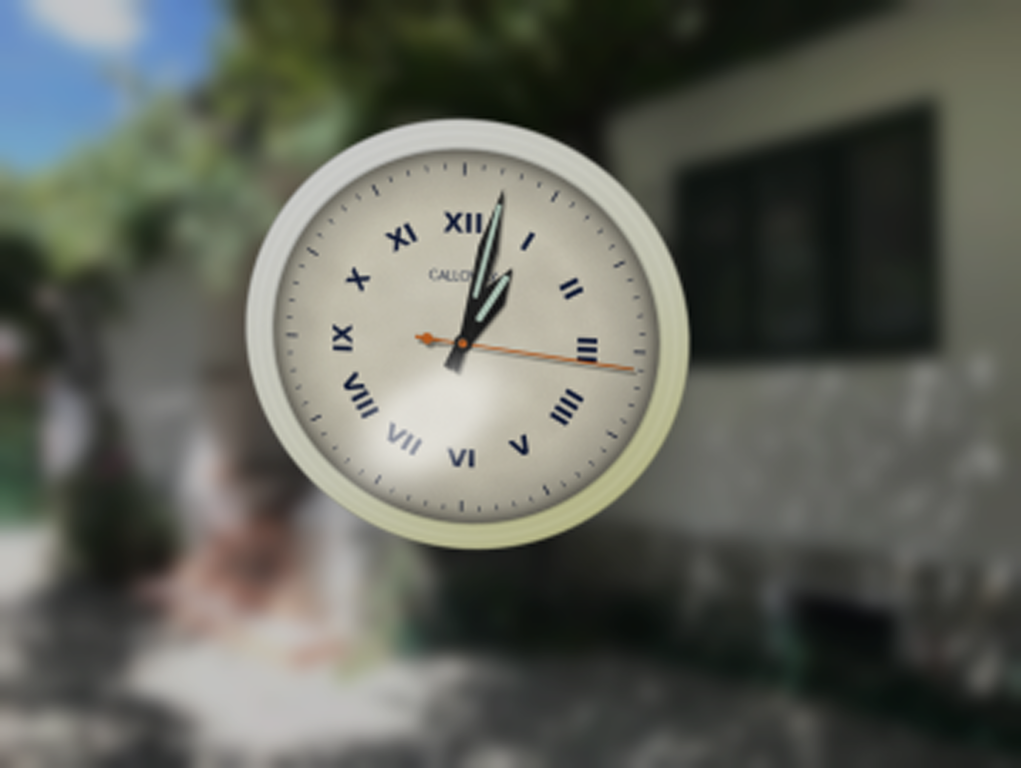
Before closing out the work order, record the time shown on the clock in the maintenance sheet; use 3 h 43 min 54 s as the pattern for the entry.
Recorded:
1 h 02 min 16 s
